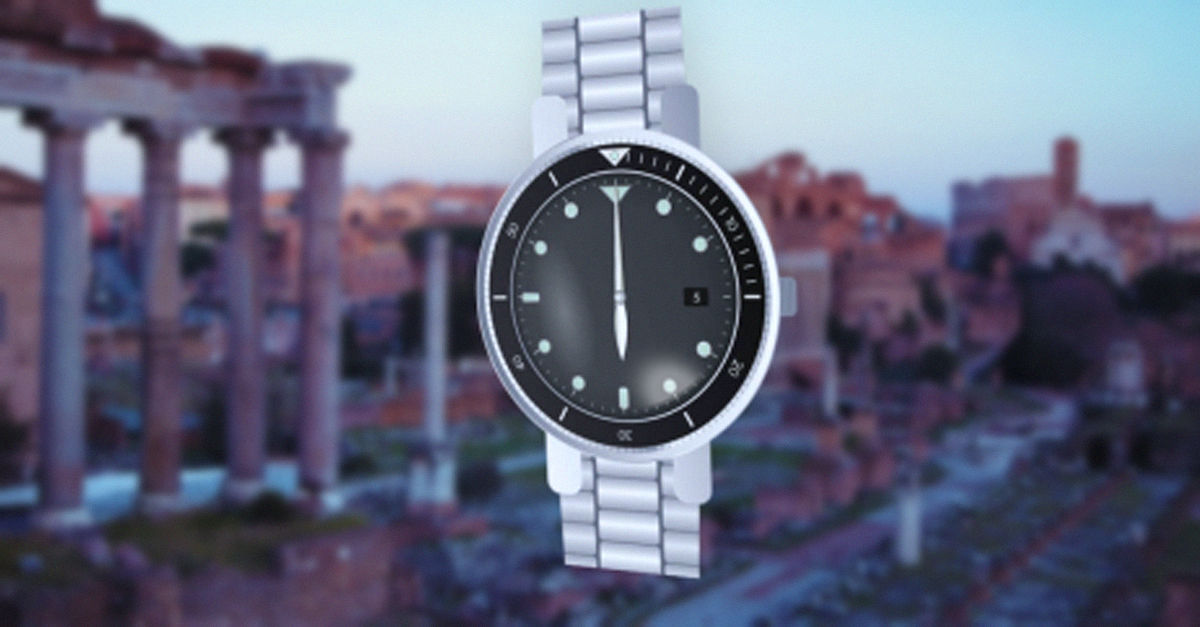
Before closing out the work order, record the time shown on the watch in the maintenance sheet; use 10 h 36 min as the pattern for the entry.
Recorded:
6 h 00 min
